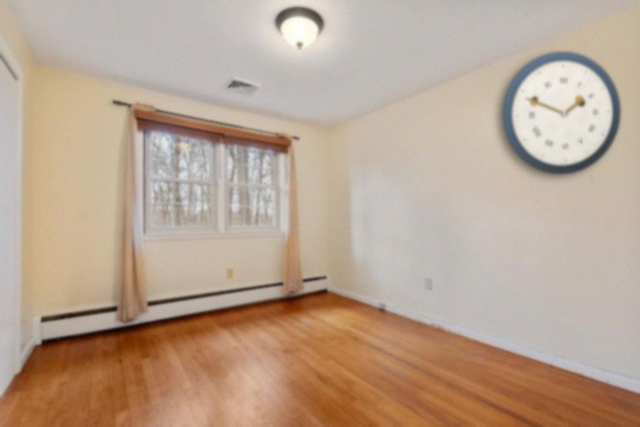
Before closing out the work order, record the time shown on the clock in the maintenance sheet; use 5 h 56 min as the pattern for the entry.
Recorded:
1 h 49 min
